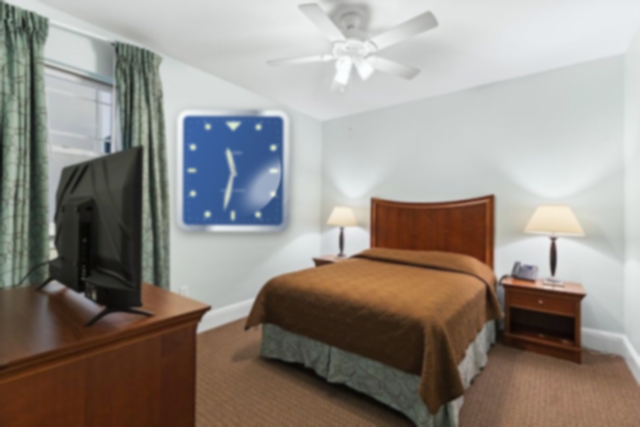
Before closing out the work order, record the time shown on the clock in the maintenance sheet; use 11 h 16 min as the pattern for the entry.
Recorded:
11 h 32 min
